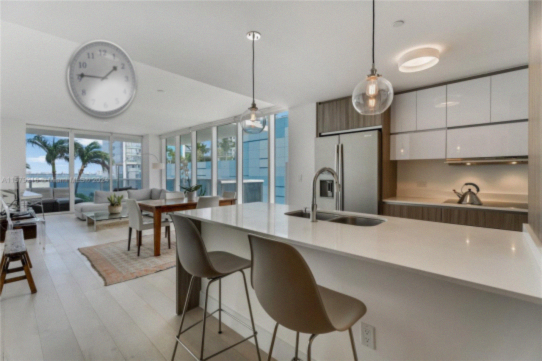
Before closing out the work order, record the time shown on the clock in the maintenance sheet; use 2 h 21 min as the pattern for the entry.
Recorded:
1 h 46 min
